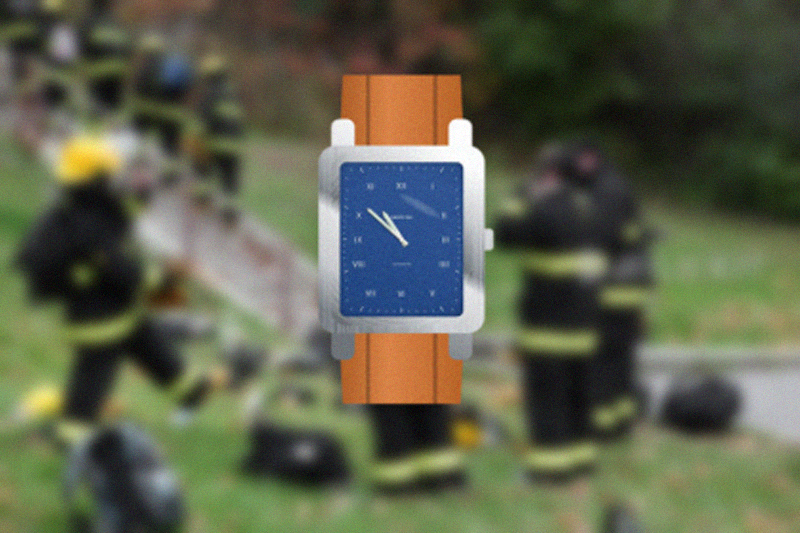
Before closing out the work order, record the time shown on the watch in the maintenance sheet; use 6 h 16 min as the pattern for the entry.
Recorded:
10 h 52 min
